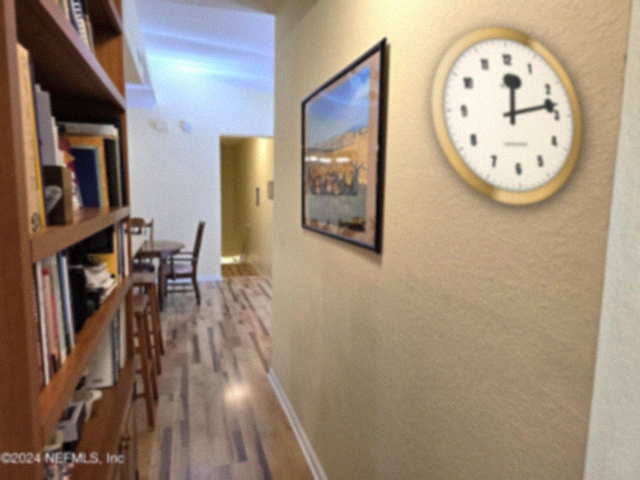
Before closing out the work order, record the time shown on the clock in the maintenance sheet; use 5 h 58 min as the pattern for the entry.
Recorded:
12 h 13 min
